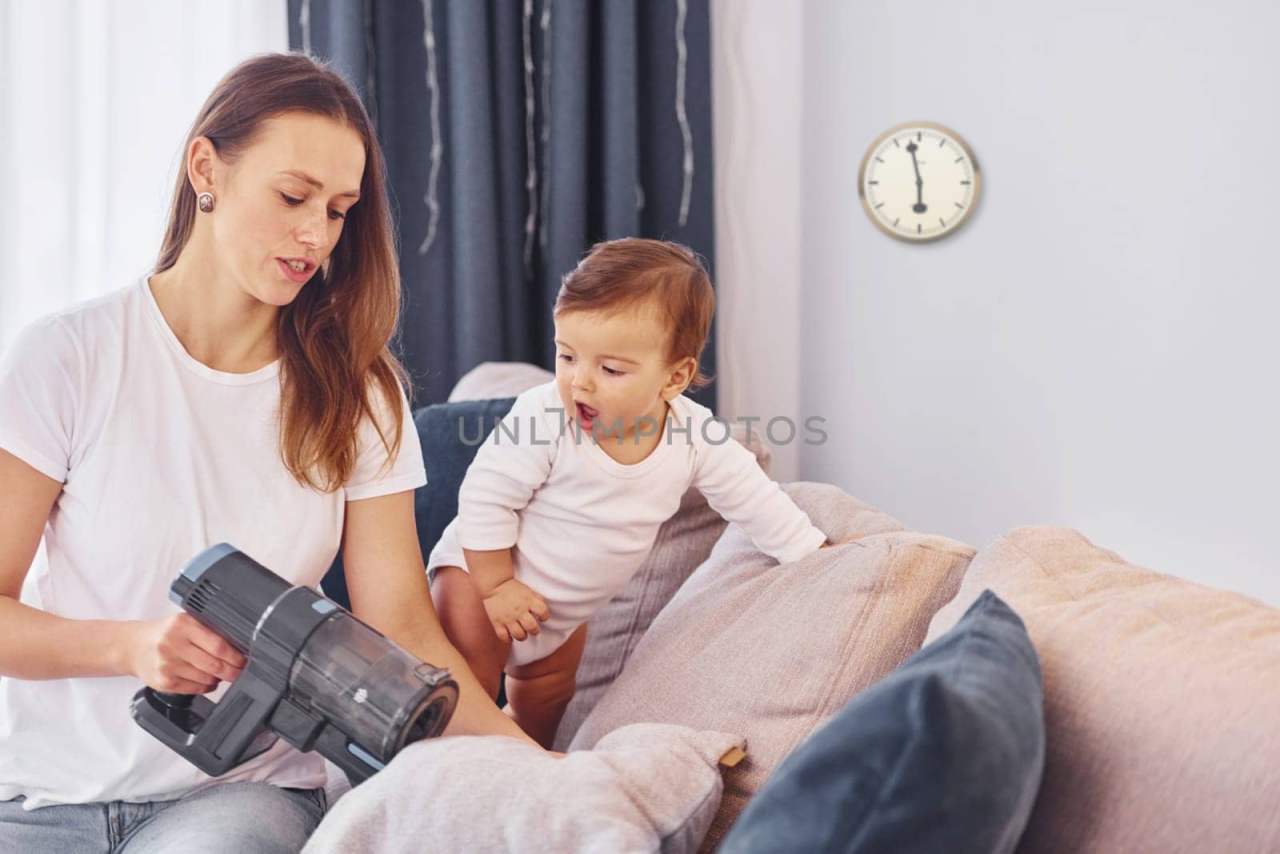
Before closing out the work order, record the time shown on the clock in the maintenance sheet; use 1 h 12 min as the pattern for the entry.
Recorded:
5 h 58 min
